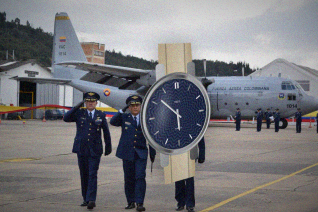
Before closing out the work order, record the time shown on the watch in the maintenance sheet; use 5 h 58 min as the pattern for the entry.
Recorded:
5 h 52 min
